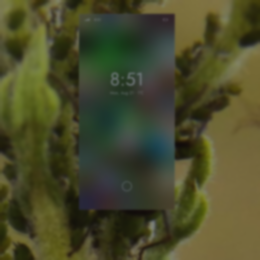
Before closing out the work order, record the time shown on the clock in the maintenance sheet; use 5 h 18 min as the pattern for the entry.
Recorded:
8 h 51 min
